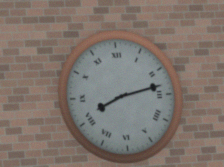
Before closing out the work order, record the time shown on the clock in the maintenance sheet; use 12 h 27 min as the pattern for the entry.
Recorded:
8 h 13 min
